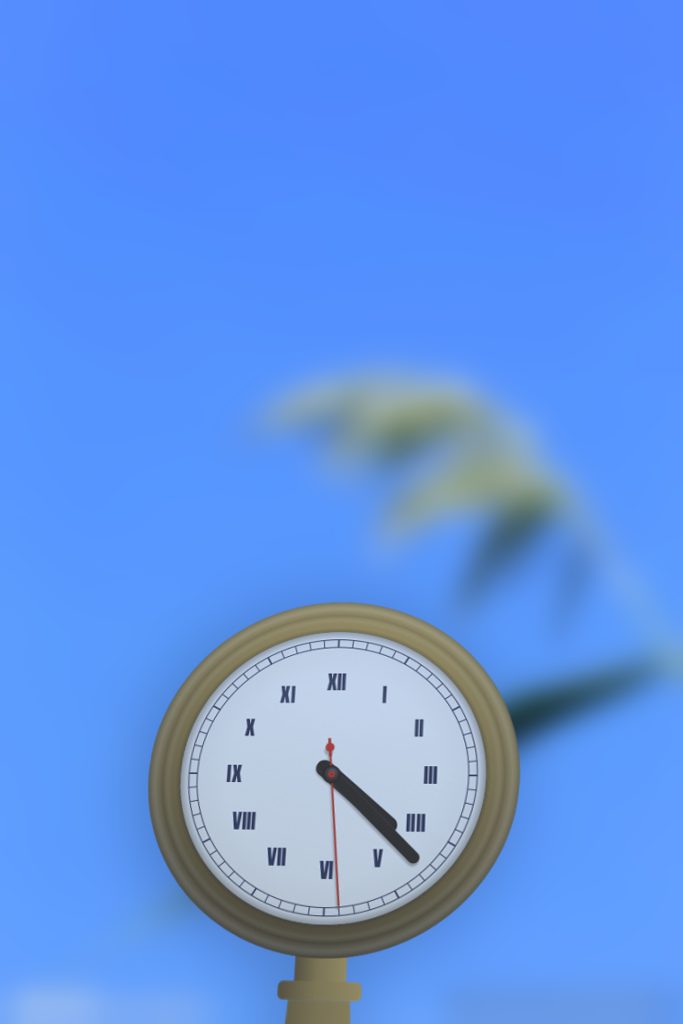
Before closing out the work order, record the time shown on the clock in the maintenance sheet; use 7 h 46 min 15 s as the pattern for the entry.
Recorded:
4 h 22 min 29 s
